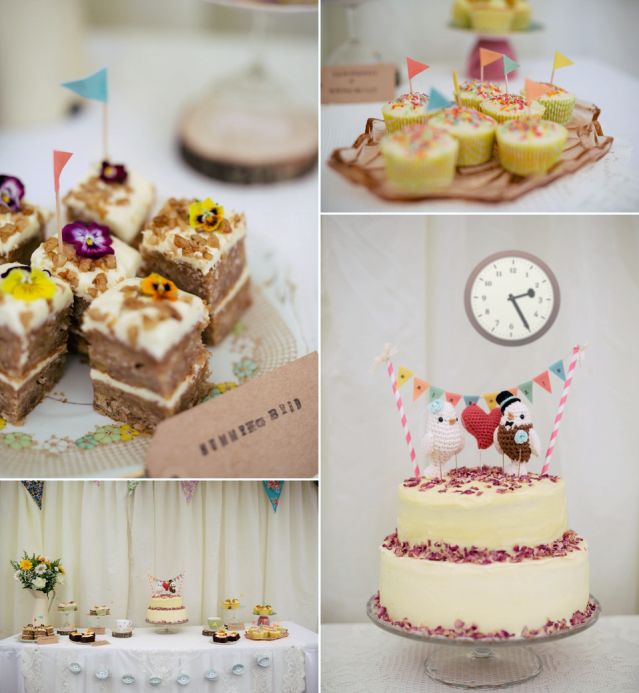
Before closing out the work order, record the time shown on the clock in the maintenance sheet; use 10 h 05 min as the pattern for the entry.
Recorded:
2 h 25 min
